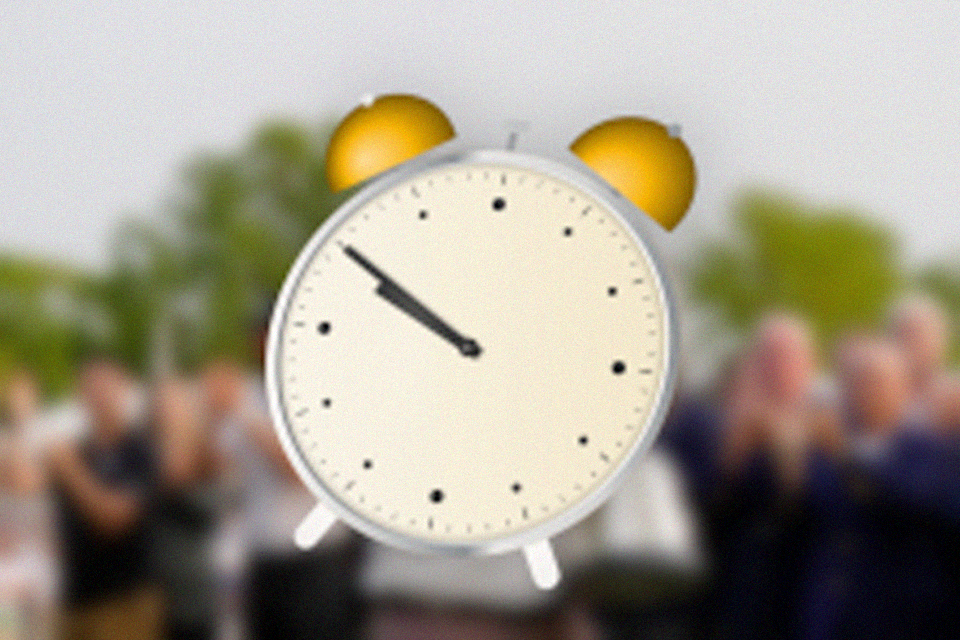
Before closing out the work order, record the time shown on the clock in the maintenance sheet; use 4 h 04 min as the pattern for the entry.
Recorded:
9 h 50 min
